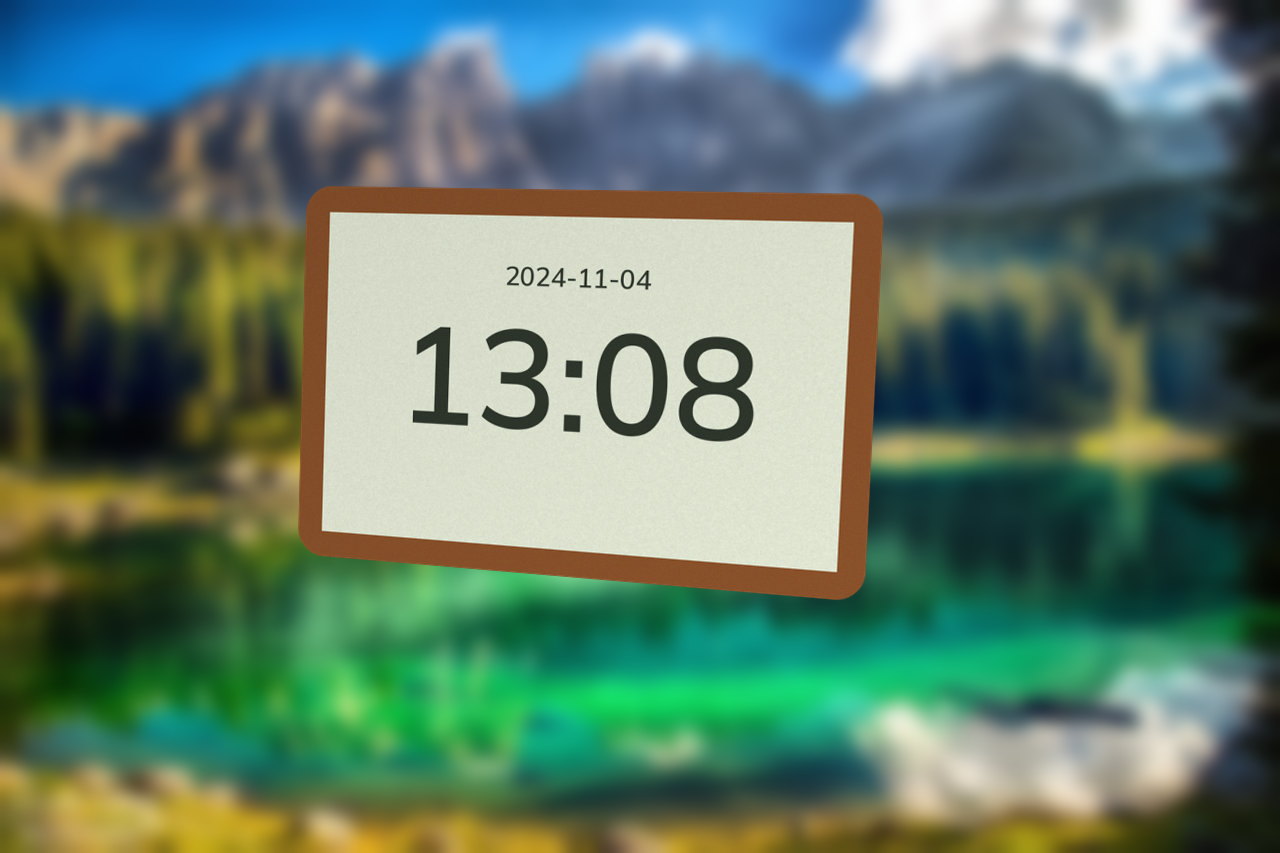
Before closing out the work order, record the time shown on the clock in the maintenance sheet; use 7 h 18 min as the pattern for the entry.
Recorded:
13 h 08 min
